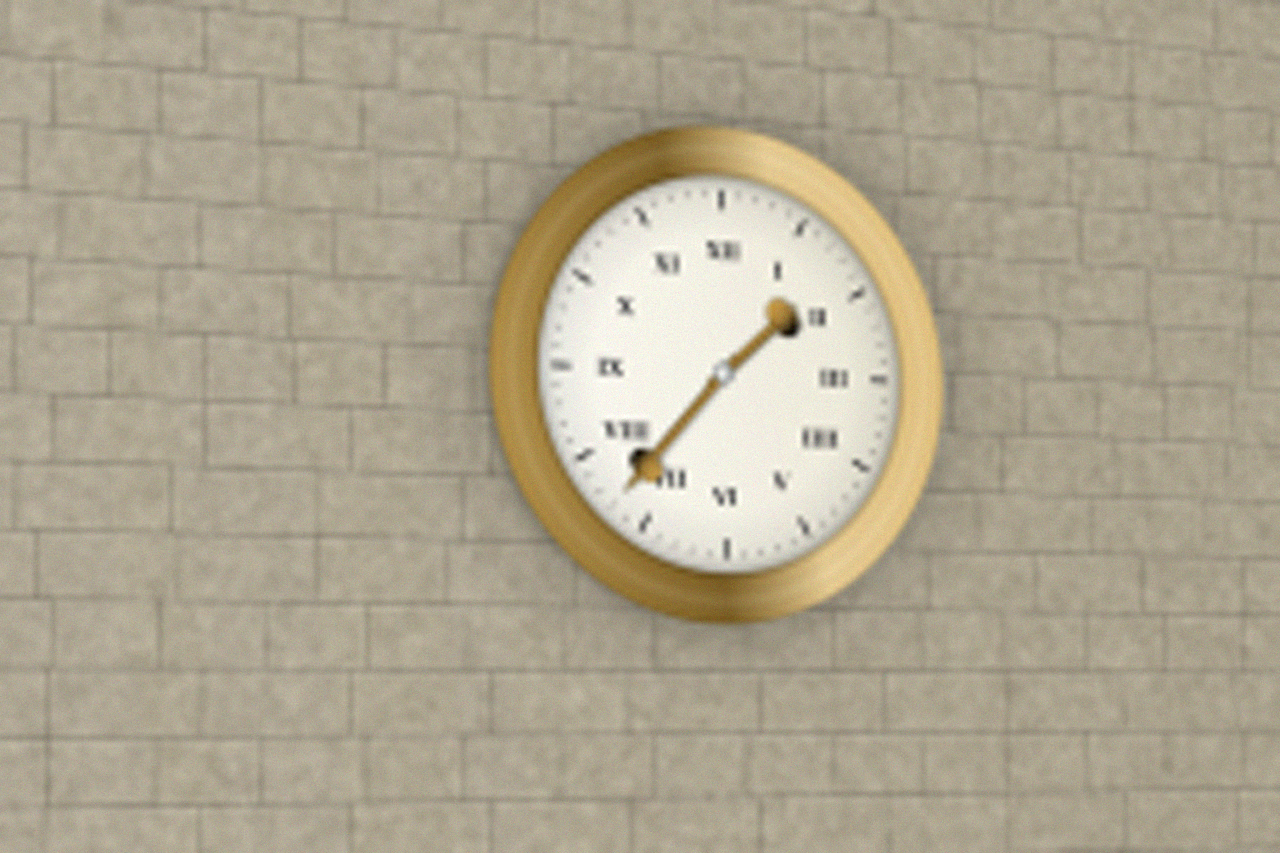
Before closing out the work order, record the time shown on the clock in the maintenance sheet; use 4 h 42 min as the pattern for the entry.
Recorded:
1 h 37 min
